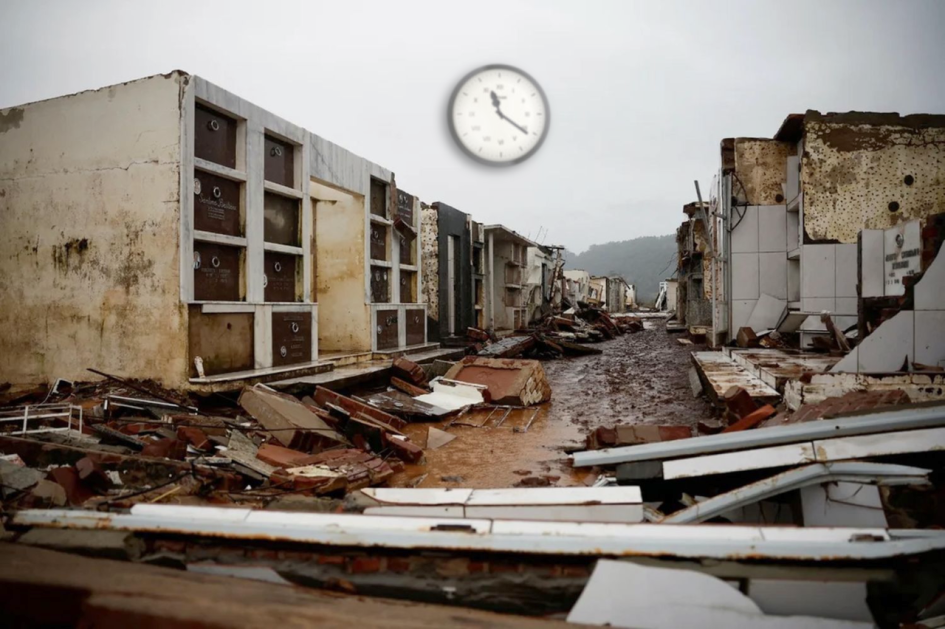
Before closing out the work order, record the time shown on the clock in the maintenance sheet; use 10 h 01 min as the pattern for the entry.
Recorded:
11 h 21 min
